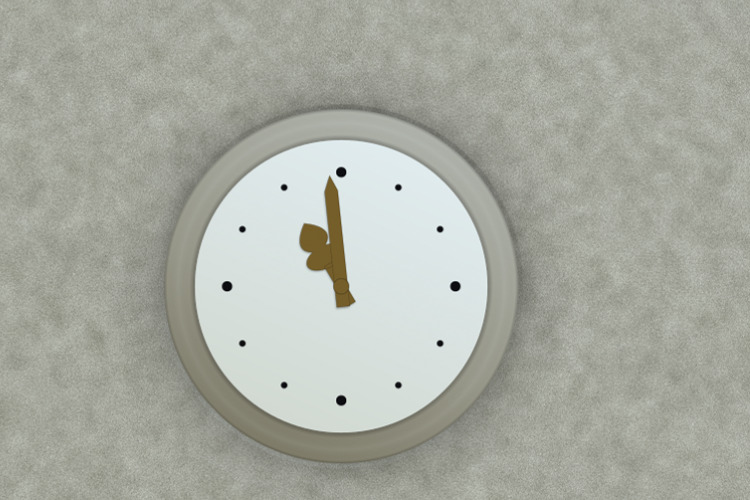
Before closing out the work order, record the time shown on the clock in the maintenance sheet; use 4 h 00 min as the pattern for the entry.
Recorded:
10 h 59 min
